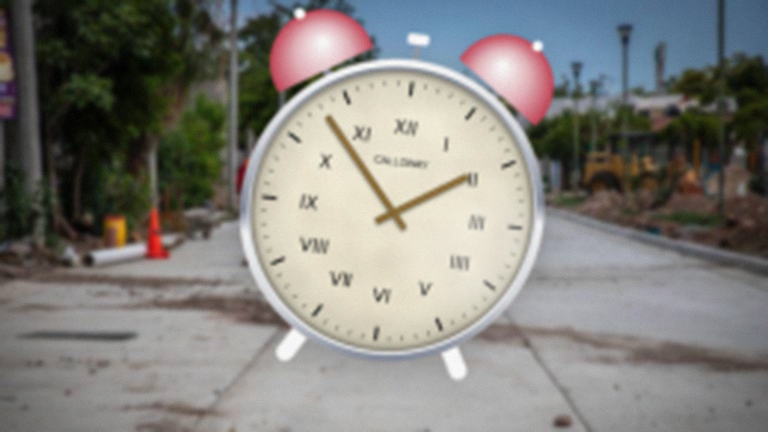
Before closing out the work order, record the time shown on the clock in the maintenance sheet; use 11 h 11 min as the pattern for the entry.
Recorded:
1 h 53 min
